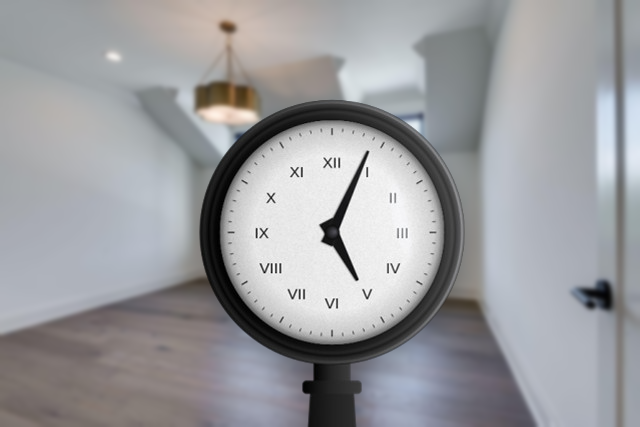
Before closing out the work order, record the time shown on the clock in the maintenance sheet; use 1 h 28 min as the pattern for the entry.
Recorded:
5 h 04 min
